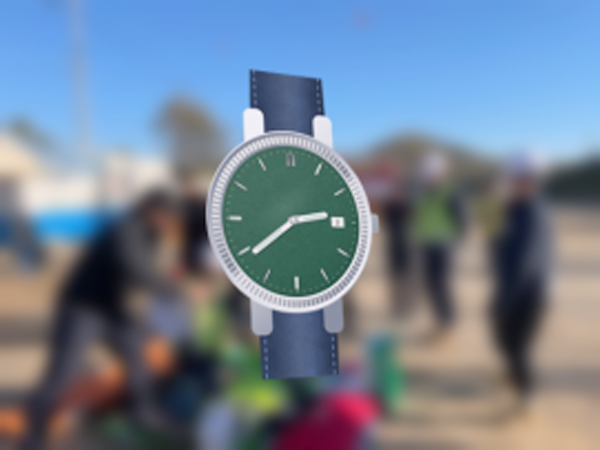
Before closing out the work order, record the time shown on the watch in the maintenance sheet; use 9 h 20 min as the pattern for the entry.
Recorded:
2 h 39 min
